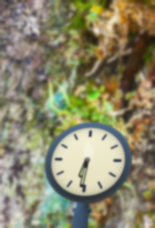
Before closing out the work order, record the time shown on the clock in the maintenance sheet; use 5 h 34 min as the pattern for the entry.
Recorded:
6 h 31 min
